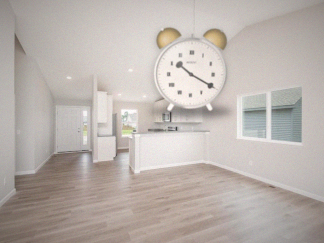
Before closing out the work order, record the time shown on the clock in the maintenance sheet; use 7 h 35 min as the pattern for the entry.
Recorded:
10 h 20 min
